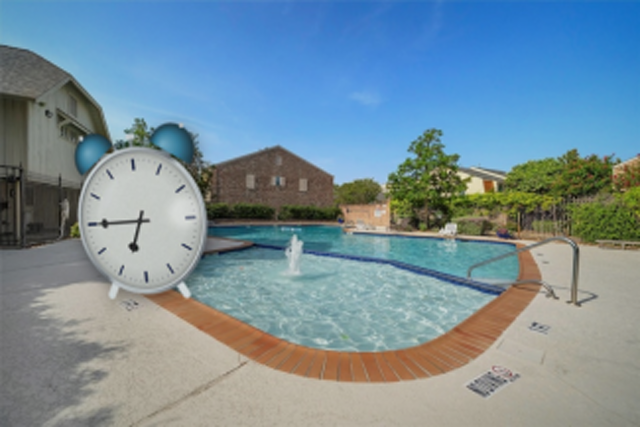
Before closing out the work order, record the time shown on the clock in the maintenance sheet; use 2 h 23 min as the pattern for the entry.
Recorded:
6 h 45 min
